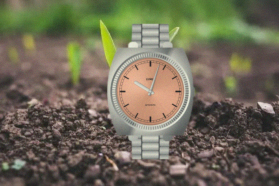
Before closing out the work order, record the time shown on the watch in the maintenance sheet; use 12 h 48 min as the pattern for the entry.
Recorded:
10 h 03 min
